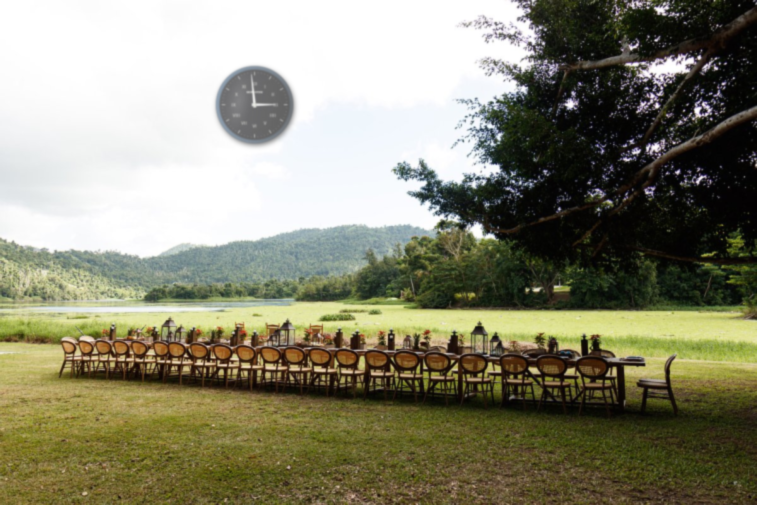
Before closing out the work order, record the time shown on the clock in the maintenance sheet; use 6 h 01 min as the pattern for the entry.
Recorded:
2 h 59 min
